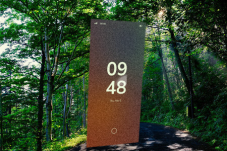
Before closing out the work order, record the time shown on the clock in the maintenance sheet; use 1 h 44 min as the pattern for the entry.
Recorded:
9 h 48 min
